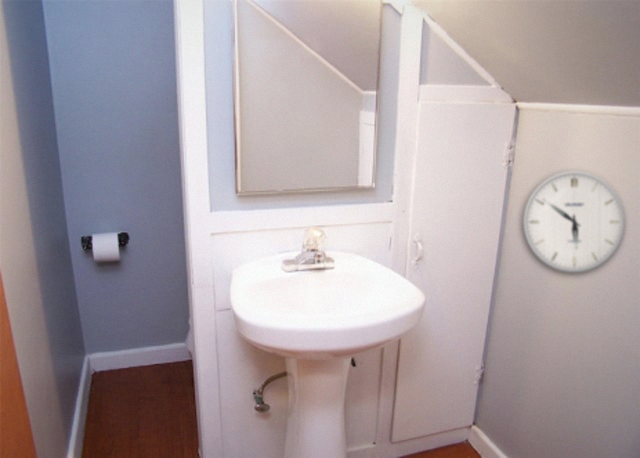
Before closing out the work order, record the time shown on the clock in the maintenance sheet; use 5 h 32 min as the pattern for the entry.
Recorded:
5 h 51 min
